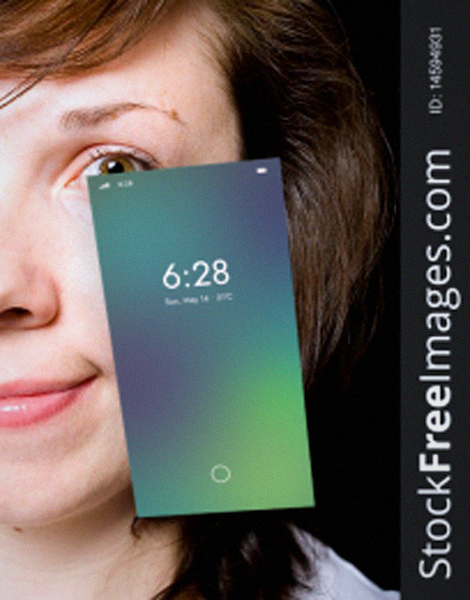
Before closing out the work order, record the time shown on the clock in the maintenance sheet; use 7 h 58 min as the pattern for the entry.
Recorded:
6 h 28 min
